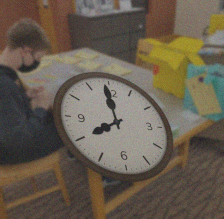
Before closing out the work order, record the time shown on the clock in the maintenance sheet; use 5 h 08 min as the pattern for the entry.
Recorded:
7 h 59 min
